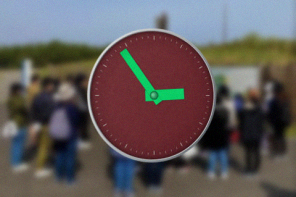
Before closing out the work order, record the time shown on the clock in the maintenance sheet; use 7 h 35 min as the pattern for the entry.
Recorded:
2 h 54 min
